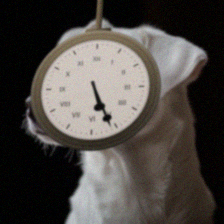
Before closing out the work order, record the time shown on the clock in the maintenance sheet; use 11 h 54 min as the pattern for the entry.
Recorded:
5 h 26 min
